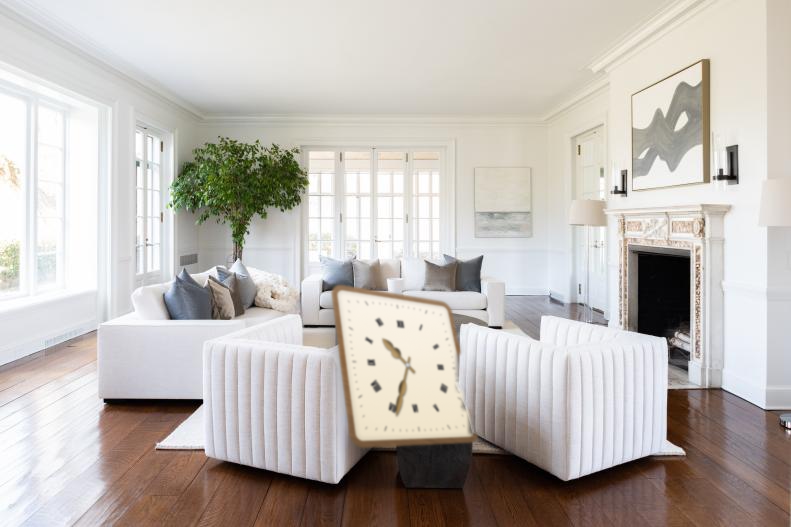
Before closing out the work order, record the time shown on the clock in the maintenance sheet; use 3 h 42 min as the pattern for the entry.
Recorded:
10 h 34 min
